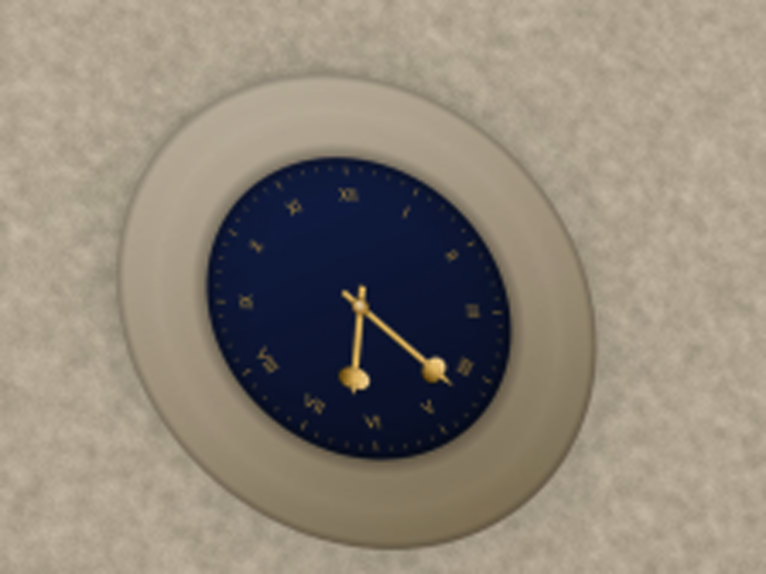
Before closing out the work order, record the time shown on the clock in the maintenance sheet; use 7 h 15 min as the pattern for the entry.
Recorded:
6 h 22 min
